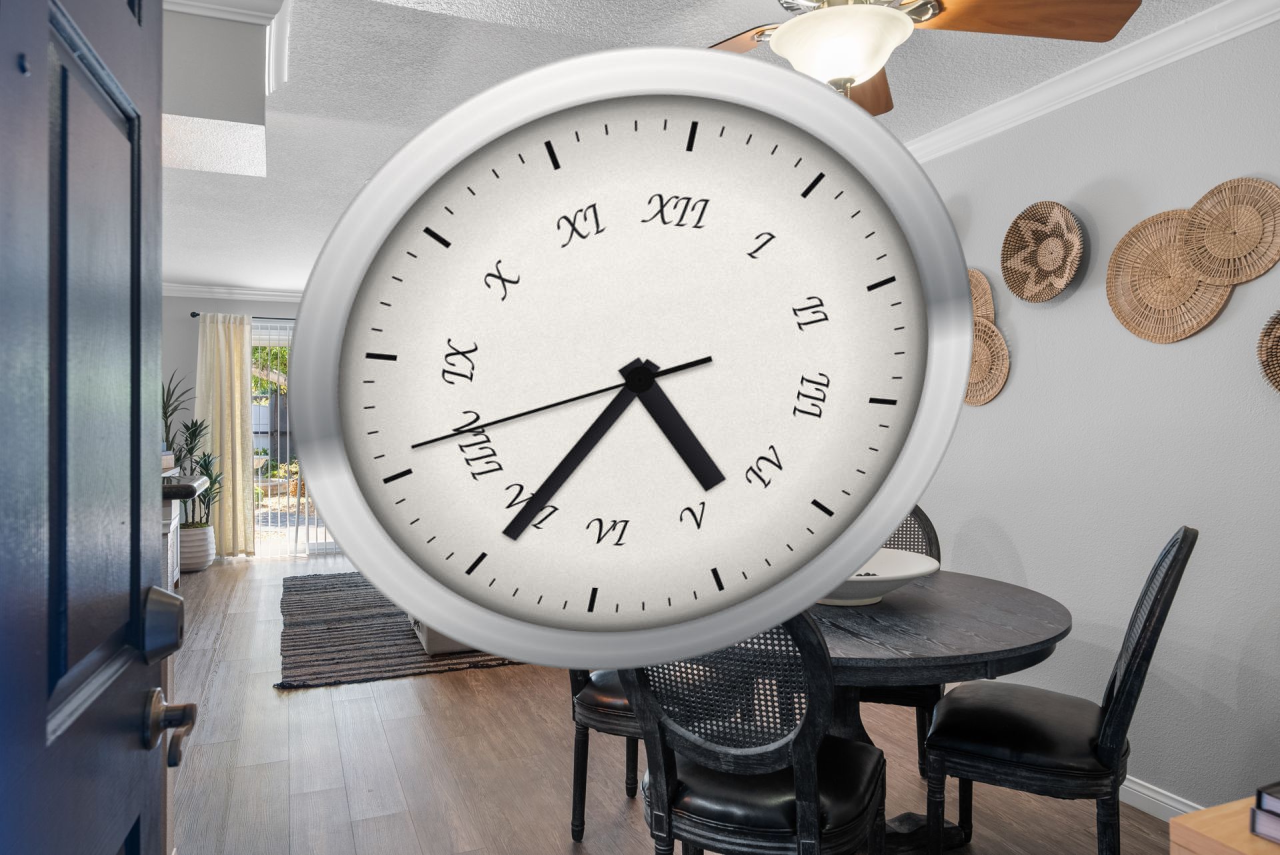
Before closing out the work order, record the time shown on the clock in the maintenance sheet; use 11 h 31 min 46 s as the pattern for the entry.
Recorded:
4 h 34 min 41 s
